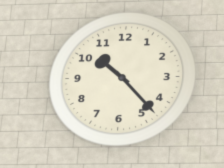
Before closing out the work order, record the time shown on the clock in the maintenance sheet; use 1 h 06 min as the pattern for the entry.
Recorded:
10 h 23 min
